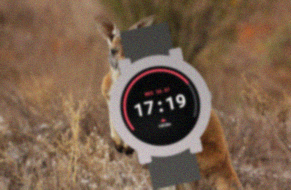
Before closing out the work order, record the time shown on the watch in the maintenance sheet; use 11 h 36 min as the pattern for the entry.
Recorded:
17 h 19 min
